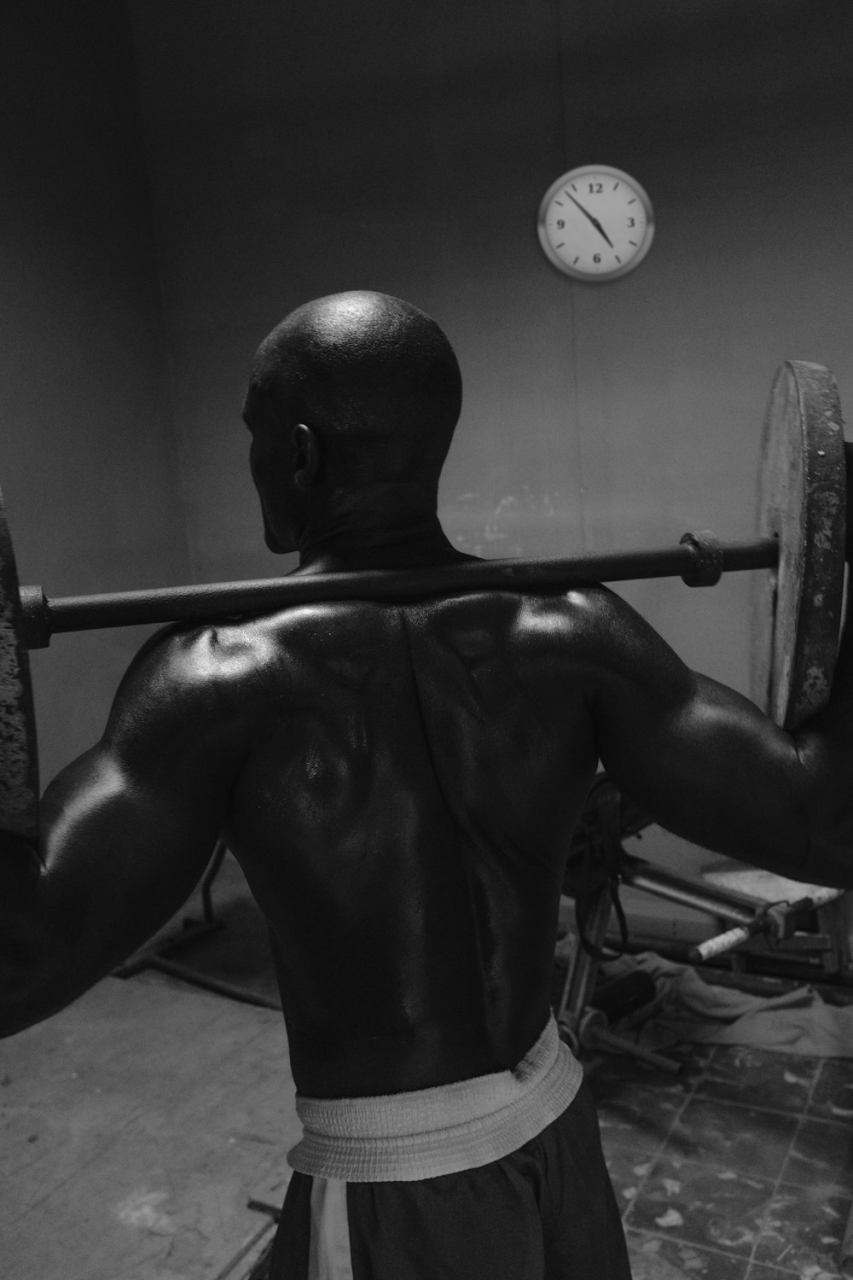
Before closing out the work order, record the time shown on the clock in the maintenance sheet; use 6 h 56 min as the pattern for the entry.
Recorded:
4 h 53 min
